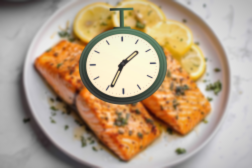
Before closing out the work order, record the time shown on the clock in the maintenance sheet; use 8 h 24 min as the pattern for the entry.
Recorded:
1 h 34 min
